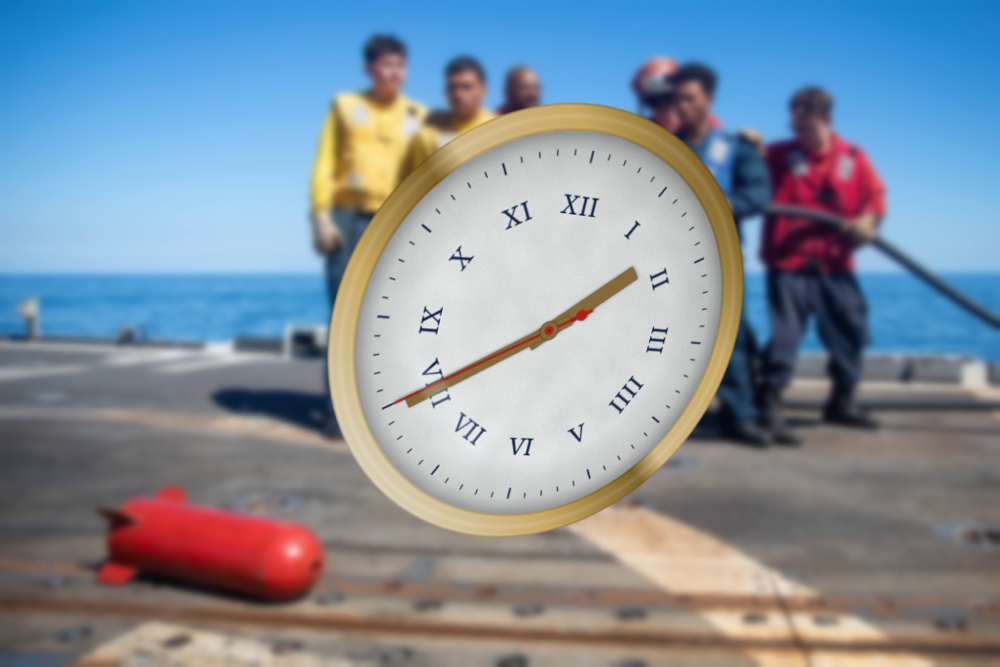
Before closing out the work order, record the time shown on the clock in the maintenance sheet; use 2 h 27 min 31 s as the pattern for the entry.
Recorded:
1 h 39 min 40 s
